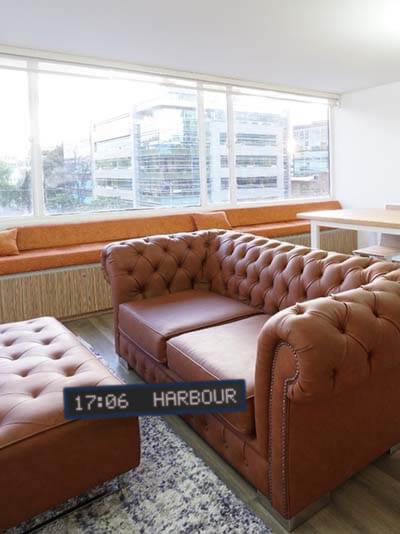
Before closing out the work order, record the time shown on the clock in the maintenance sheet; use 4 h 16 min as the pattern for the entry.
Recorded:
17 h 06 min
